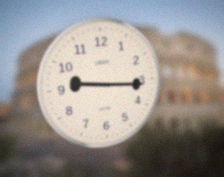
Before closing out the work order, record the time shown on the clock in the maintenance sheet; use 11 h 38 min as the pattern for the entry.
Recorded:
9 h 16 min
